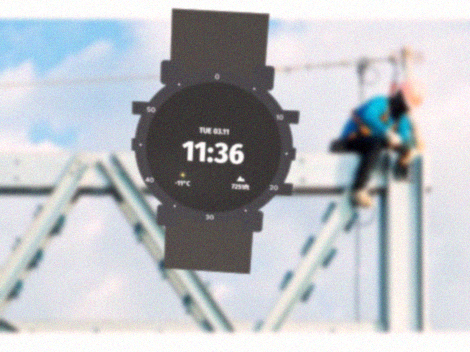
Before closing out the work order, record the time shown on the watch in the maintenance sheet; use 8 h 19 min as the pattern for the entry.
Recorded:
11 h 36 min
